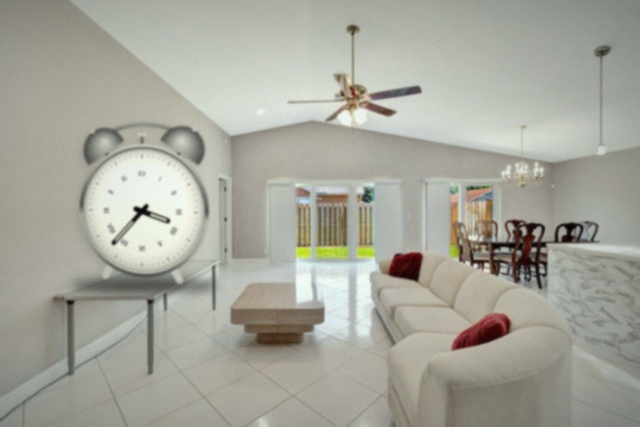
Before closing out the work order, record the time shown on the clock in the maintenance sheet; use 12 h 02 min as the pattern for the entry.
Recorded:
3 h 37 min
